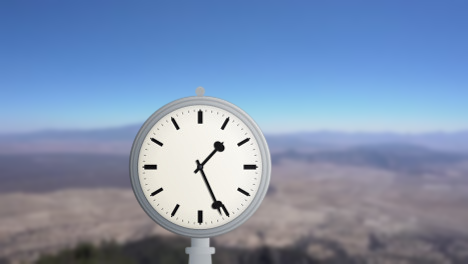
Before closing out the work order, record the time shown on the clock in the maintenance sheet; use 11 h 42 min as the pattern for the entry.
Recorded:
1 h 26 min
